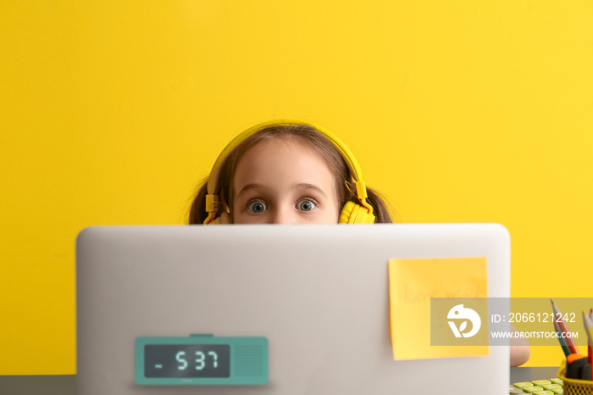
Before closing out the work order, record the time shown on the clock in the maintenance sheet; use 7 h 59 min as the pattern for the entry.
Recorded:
5 h 37 min
